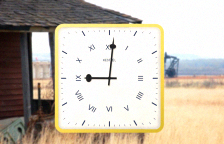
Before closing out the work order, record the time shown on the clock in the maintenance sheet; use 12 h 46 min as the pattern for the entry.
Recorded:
9 h 01 min
